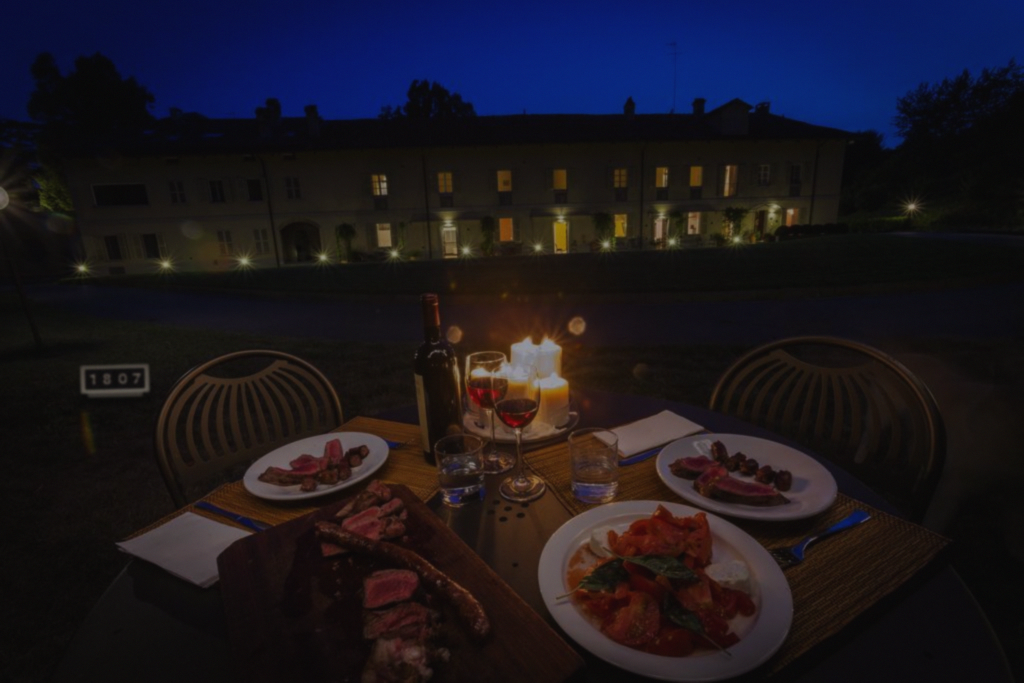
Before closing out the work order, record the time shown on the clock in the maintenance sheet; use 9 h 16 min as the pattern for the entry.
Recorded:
18 h 07 min
